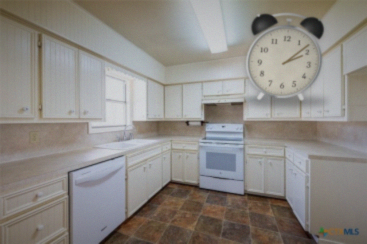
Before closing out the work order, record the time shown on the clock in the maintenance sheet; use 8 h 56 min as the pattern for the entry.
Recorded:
2 h 08 min
